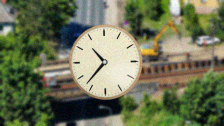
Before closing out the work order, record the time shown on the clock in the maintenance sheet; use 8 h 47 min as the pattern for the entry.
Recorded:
10 h 37 min
